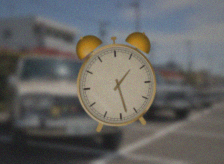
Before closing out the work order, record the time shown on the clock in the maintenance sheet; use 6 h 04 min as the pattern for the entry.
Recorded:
1 h 28 min
